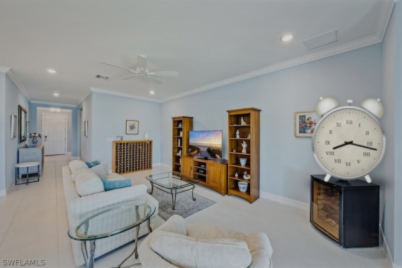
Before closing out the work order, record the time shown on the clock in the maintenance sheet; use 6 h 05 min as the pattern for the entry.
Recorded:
8 h 17 min
